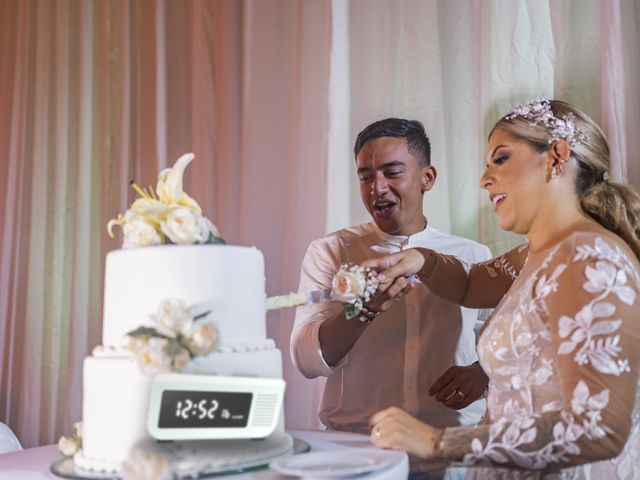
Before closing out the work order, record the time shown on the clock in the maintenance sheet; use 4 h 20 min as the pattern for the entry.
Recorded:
12 h 52 min
